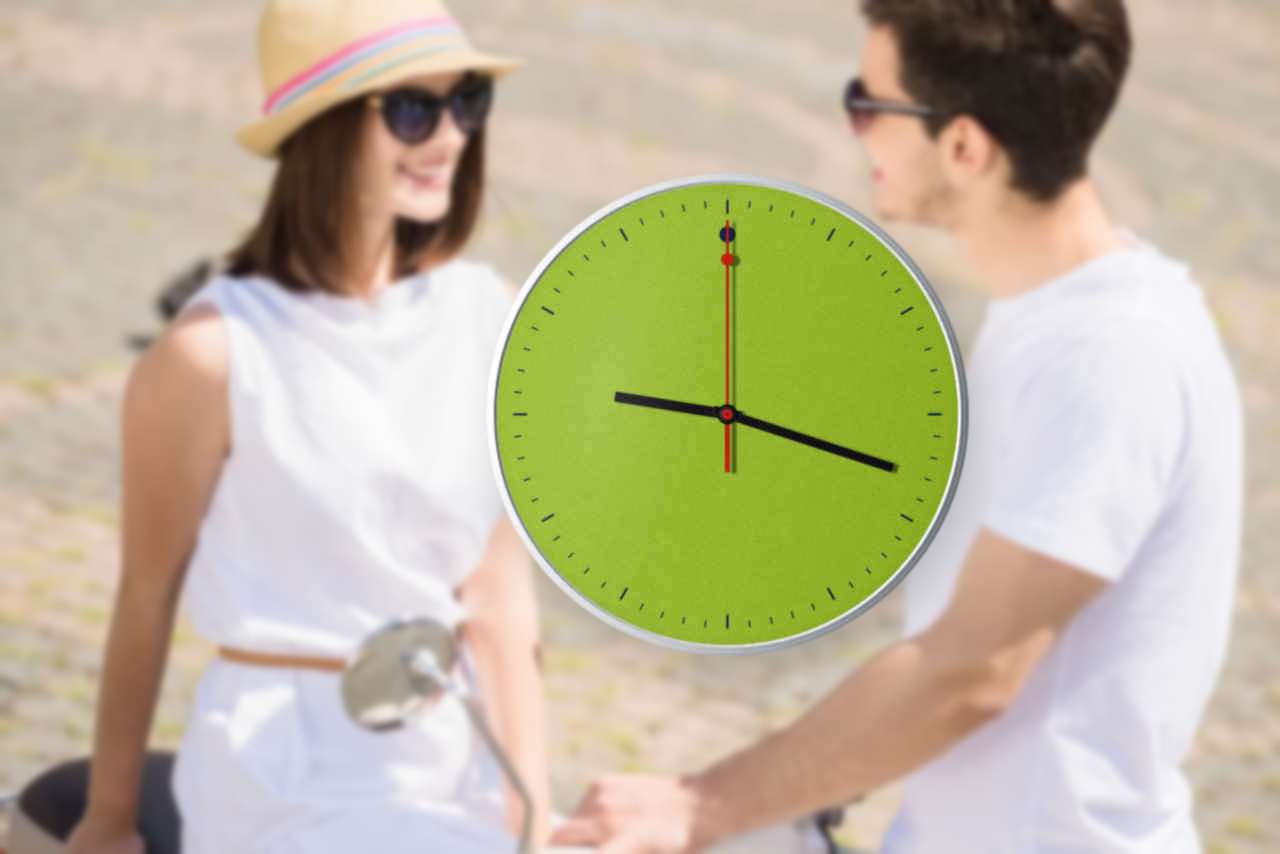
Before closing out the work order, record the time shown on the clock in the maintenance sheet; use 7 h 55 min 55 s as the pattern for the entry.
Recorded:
9 h 18 min 00 s
